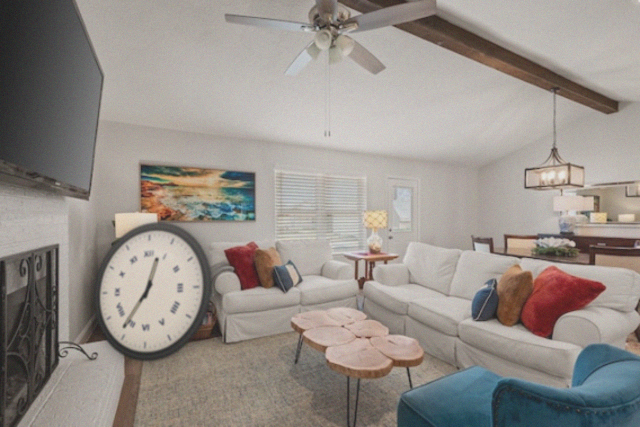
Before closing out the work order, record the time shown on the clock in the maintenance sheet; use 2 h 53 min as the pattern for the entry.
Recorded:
12 h 36 min
